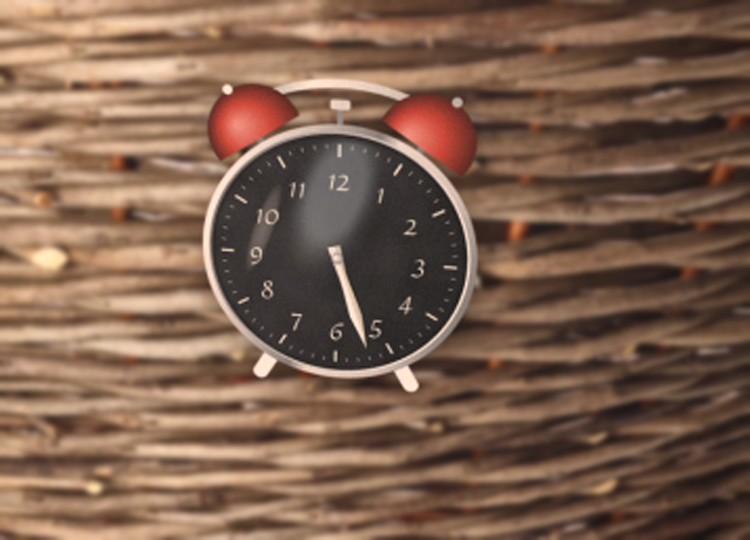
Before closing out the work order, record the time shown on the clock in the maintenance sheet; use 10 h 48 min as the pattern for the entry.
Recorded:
5 h 27 min
